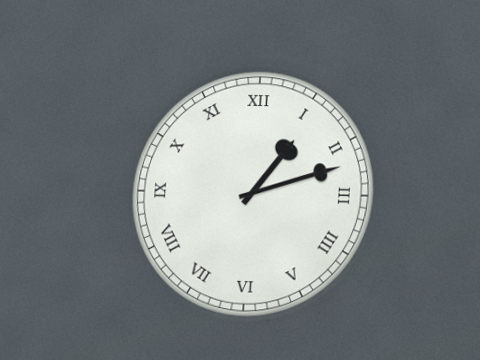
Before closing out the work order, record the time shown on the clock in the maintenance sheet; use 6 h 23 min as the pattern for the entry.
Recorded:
1 h 12 min
